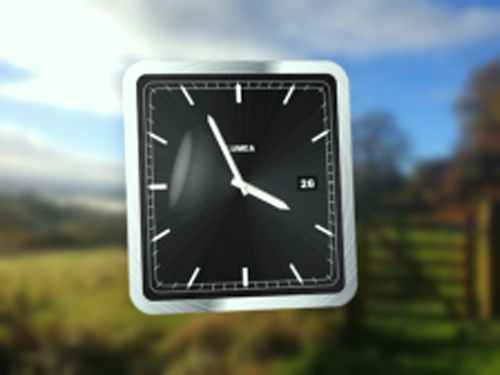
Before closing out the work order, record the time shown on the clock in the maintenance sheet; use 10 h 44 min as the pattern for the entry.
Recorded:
3 h 56 min
